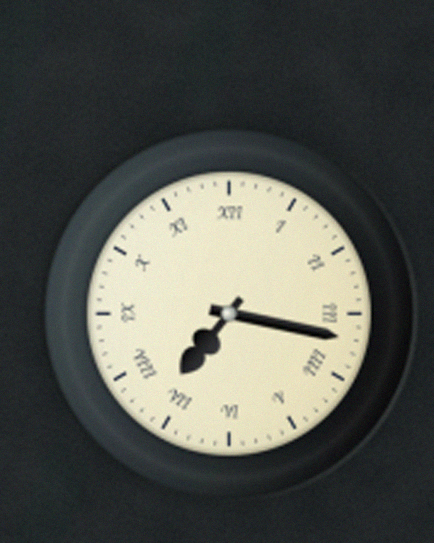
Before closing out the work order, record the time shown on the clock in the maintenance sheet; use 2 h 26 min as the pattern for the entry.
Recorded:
7 h 17 min
